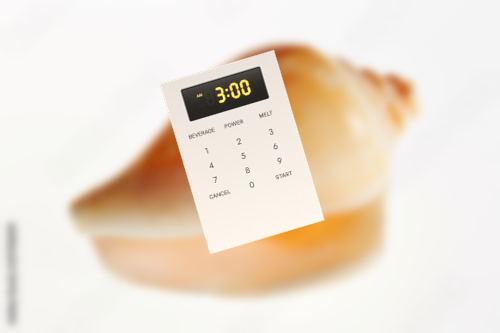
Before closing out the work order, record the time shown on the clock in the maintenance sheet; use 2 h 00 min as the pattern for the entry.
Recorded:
3 h 00 min
